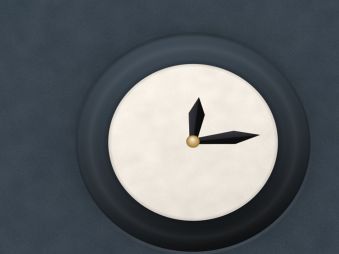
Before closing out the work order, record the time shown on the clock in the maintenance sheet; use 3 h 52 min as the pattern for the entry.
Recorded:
12 h 14 min
